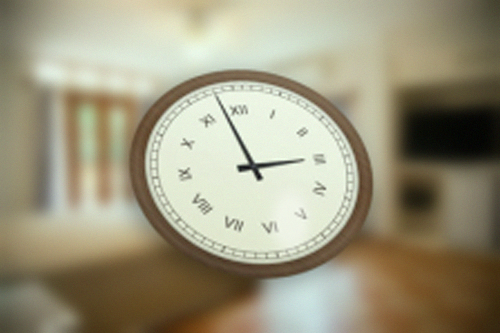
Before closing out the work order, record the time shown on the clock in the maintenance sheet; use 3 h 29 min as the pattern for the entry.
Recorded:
2 h 58 min
